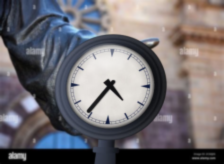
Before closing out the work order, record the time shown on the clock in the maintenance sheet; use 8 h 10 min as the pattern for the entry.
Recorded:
4 h 36 min
